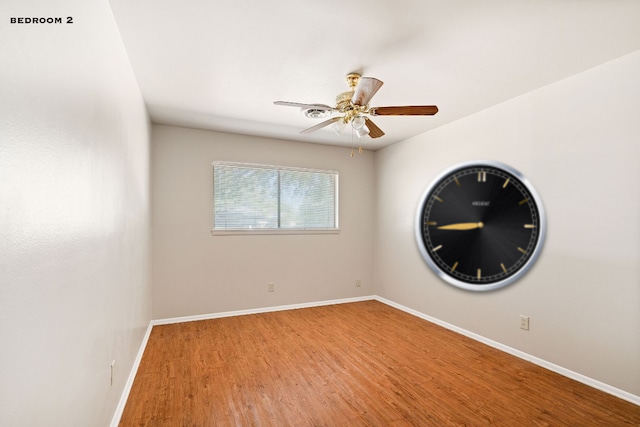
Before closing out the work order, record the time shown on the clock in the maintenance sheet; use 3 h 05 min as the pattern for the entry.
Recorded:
8 h 44 min
